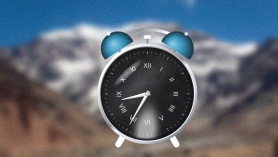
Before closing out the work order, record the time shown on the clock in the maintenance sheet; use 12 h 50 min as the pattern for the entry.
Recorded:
8 h 35 min
